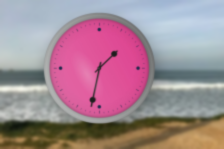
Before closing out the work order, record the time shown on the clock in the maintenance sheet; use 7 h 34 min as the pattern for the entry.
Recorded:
1 h 32 min
